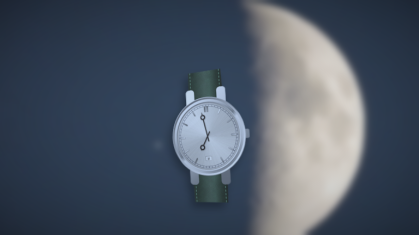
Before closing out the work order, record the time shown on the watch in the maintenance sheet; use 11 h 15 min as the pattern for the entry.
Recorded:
6 h 58 min
